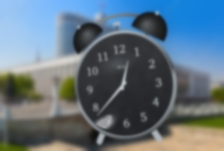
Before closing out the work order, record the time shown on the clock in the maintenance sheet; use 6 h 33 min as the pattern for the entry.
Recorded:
12 h 38 min
